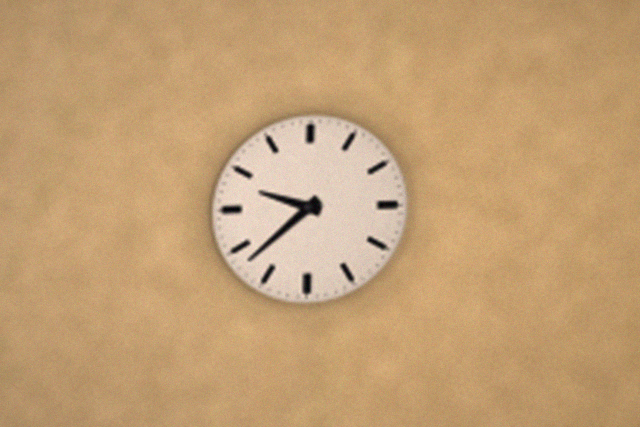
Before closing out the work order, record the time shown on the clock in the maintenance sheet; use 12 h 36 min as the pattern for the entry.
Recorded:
9 h 38 min
